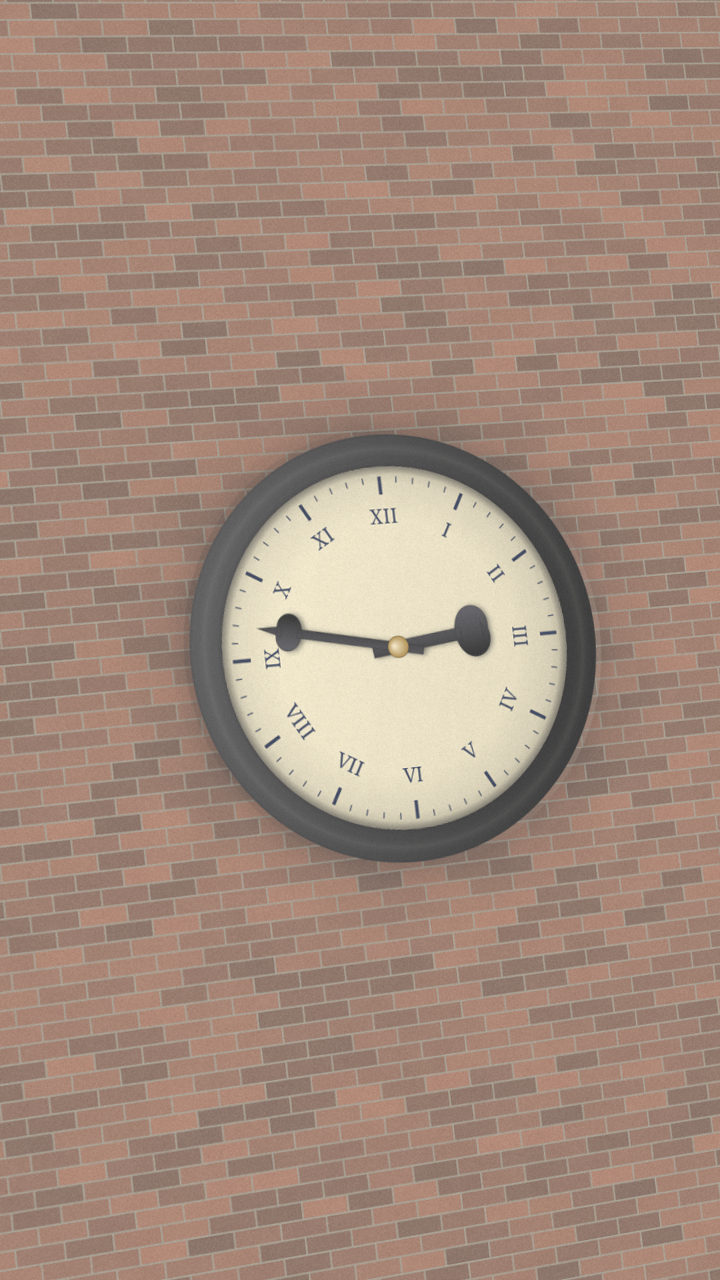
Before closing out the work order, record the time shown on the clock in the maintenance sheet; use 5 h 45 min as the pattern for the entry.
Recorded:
2 h 47 min
